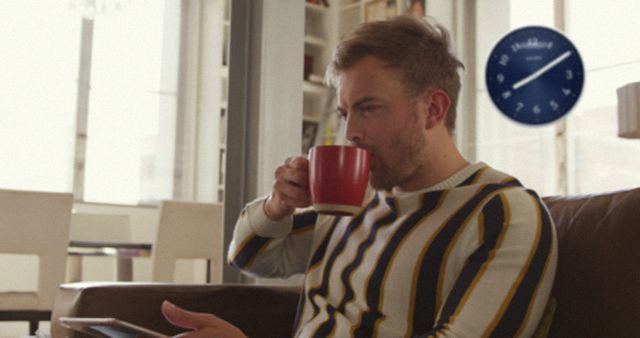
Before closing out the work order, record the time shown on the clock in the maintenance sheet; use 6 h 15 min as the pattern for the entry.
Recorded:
8 h 10 min
